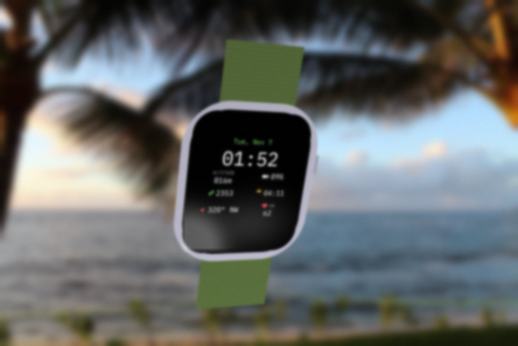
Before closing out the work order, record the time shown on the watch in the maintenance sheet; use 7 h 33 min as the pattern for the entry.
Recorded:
1 h 52 min
